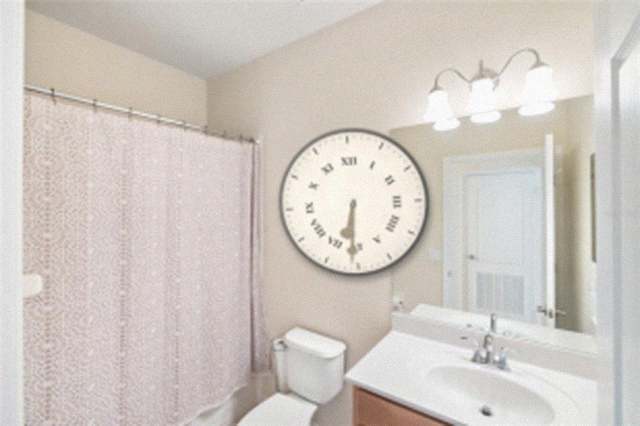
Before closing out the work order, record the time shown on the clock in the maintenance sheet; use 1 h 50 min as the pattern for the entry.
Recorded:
6 h 31 min
